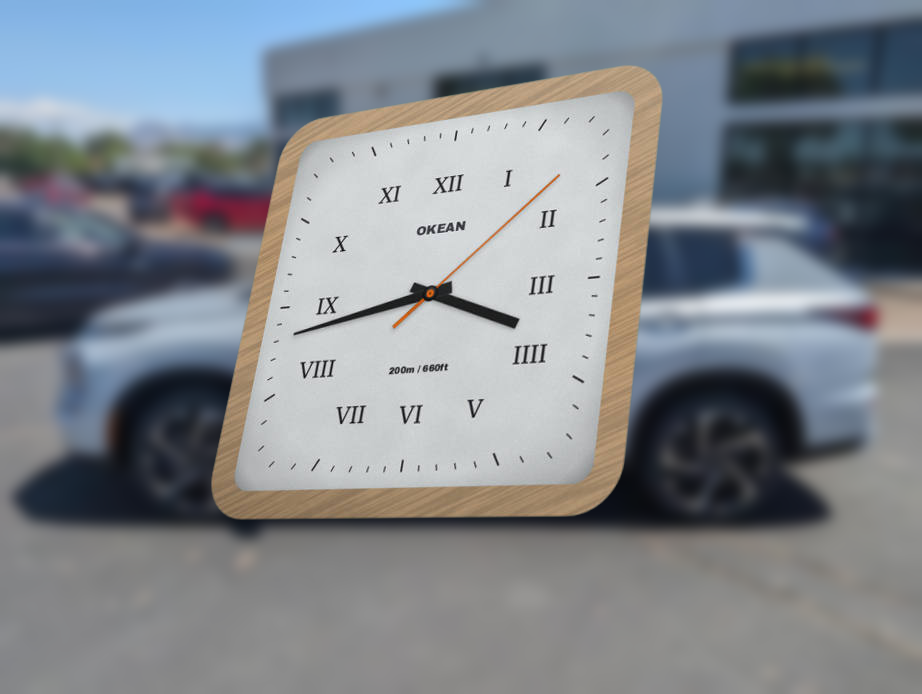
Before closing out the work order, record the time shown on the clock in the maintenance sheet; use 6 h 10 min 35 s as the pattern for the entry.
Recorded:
3 h 43 min 08 s
